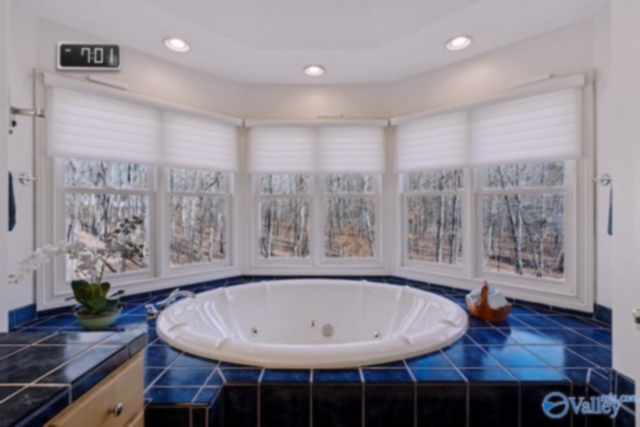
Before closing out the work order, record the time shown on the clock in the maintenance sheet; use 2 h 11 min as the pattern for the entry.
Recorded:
7 h 01 min
